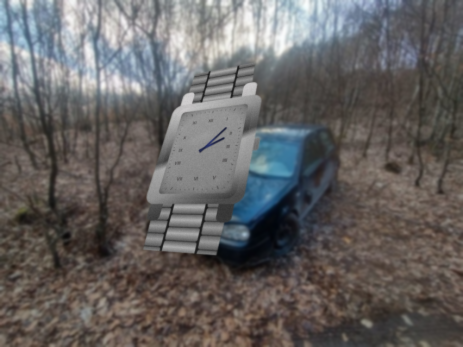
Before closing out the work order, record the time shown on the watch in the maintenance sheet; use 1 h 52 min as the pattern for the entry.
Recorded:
2 h 07 min
